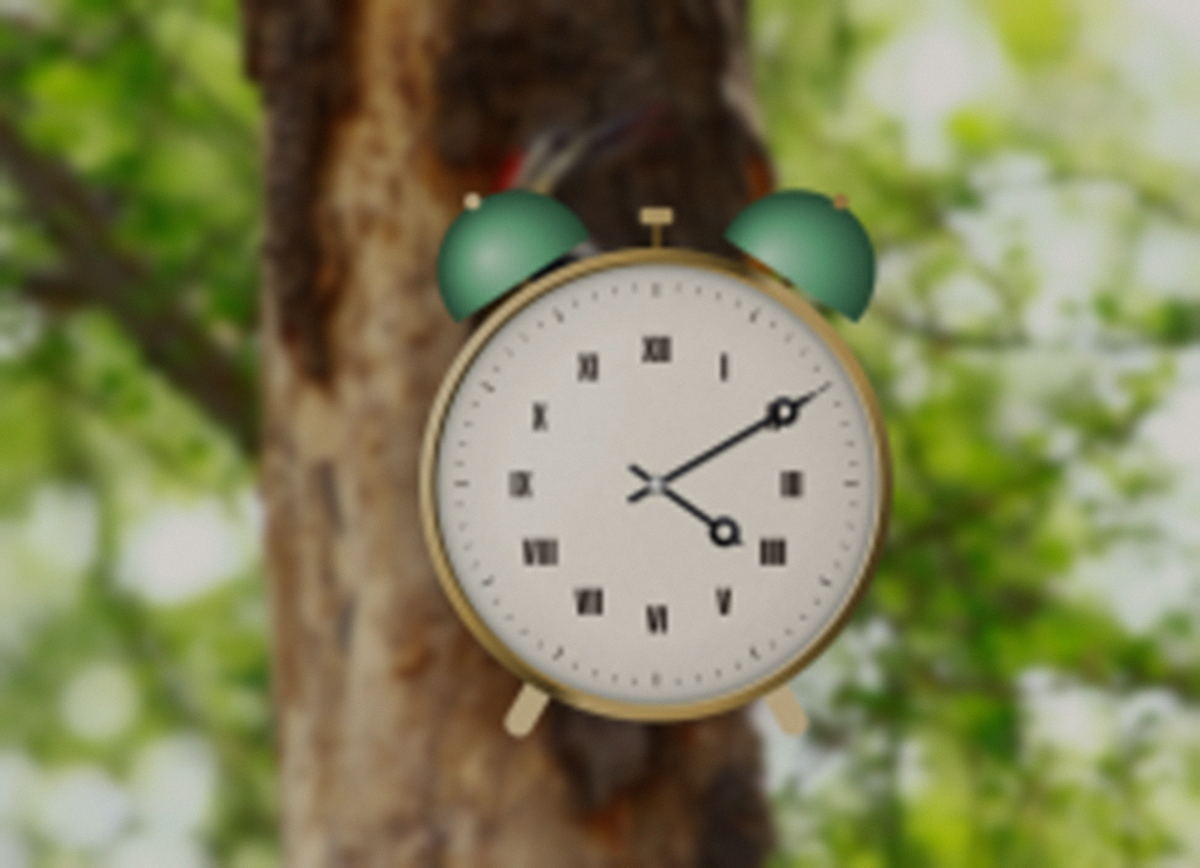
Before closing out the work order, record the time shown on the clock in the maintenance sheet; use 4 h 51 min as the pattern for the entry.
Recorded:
4 h 10 min
